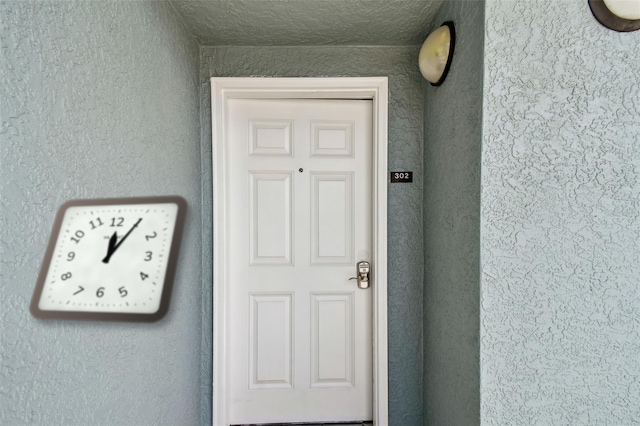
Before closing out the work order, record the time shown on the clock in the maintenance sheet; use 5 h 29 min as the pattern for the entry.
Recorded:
12 h 05 min
